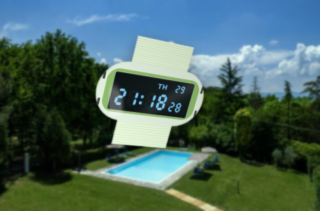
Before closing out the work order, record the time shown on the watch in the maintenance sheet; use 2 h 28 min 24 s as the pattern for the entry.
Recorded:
21 h 18 min 28 s
